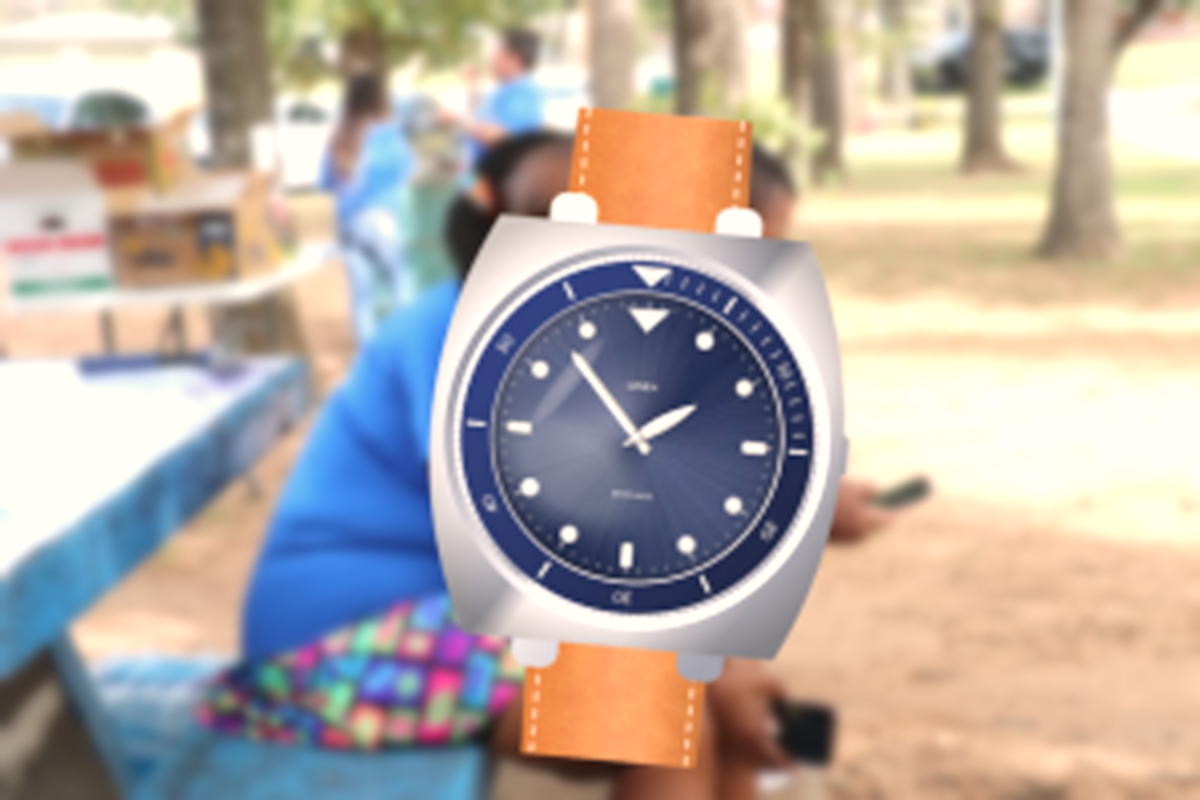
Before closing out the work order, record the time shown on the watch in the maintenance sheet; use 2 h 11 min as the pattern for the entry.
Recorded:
1 h 53 min
